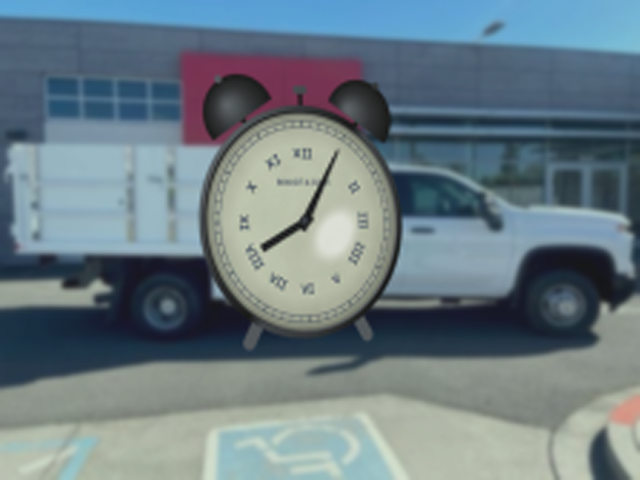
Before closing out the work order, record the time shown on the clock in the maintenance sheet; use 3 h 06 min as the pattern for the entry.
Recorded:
8 h 05 min
